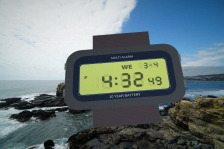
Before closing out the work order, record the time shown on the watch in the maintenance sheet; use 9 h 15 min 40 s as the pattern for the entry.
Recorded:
4 h 32 min 49 s
